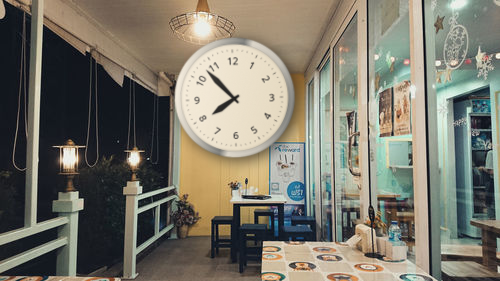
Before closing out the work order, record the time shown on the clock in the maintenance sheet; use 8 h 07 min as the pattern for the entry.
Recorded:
7 h 53 min
